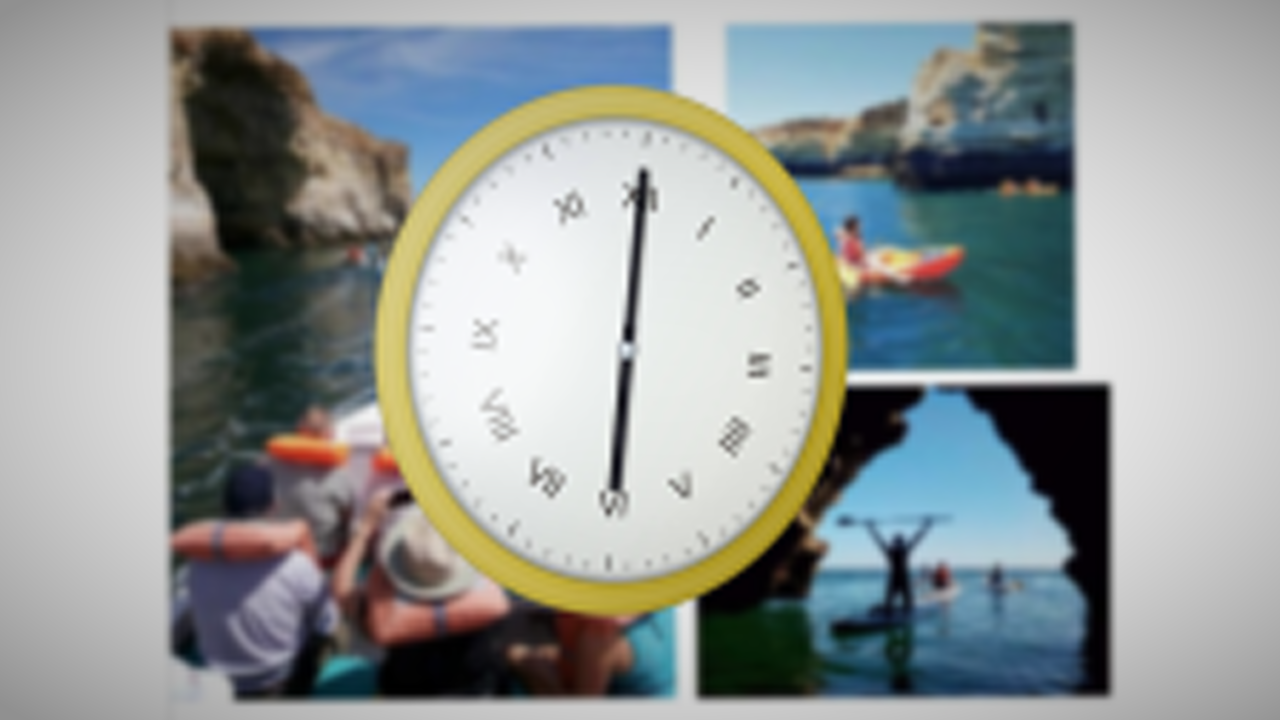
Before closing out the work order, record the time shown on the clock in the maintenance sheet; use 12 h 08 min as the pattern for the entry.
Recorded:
6 h 00 min
